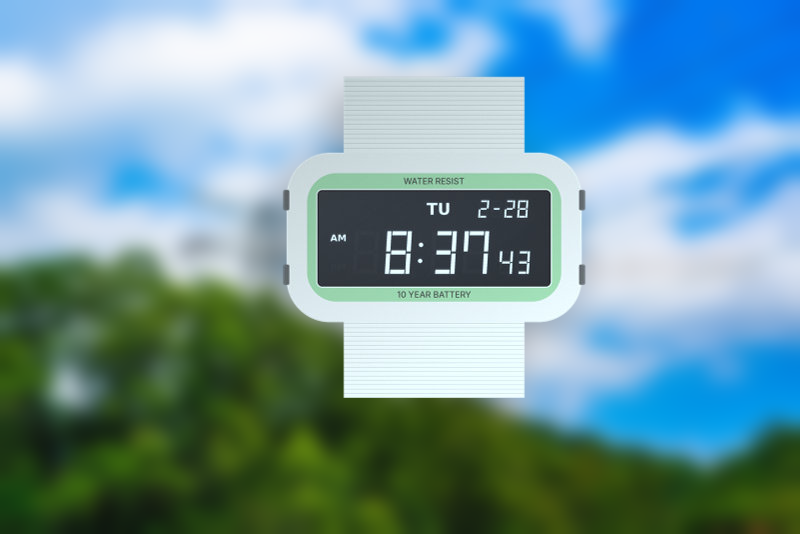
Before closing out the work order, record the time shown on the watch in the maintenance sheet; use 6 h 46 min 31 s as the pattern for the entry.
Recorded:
8 h 37 min 43 s
